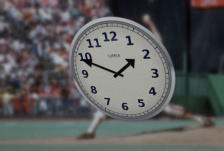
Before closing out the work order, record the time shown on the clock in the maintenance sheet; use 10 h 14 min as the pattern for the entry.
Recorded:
1 h 49 min
